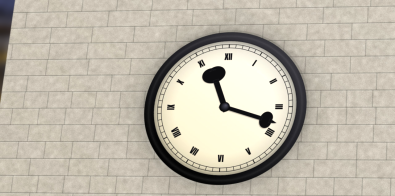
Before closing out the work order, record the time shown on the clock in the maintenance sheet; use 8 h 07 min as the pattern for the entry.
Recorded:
11 h 18 min
